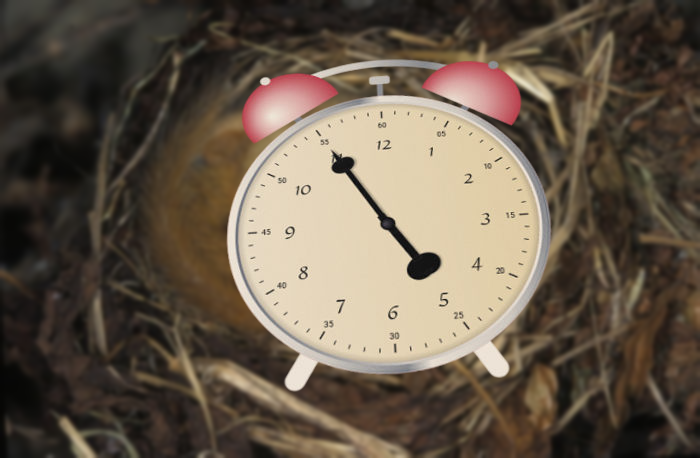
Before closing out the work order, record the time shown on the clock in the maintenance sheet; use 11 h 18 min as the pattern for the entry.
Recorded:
4 h 55 min
